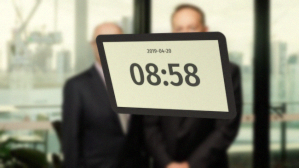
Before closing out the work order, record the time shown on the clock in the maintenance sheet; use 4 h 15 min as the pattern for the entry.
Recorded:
8 h 58 min
